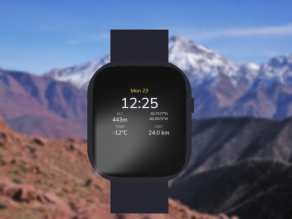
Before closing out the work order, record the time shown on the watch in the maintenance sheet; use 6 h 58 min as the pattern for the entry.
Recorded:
12 h 25 min
